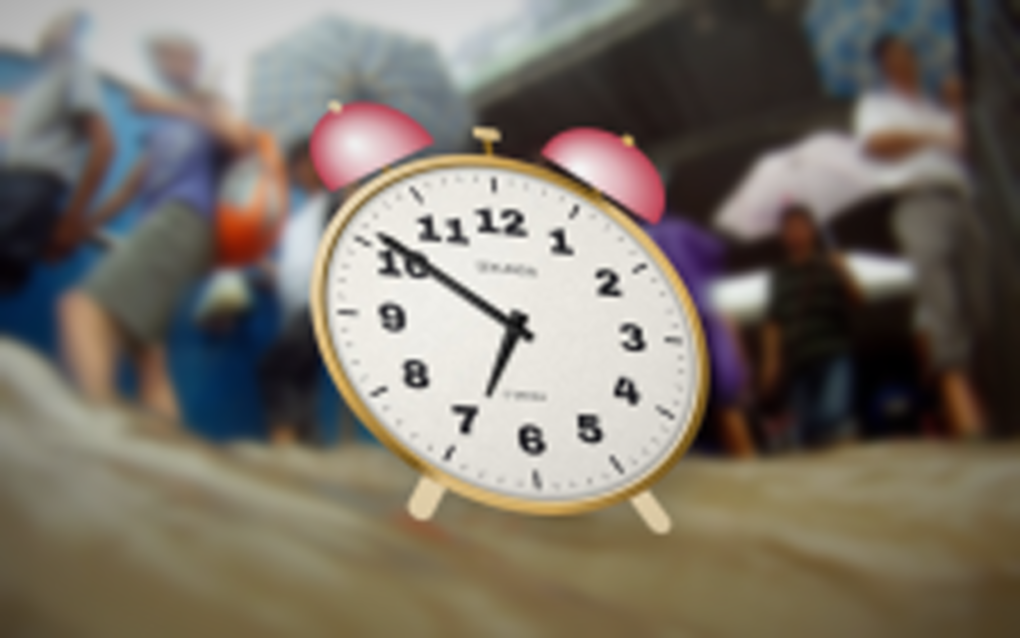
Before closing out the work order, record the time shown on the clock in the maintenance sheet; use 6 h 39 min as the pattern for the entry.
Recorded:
6 h 51 min
